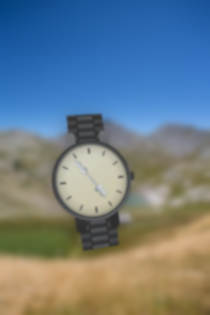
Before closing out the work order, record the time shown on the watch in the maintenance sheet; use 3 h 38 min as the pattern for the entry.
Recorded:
4 h 54 min
